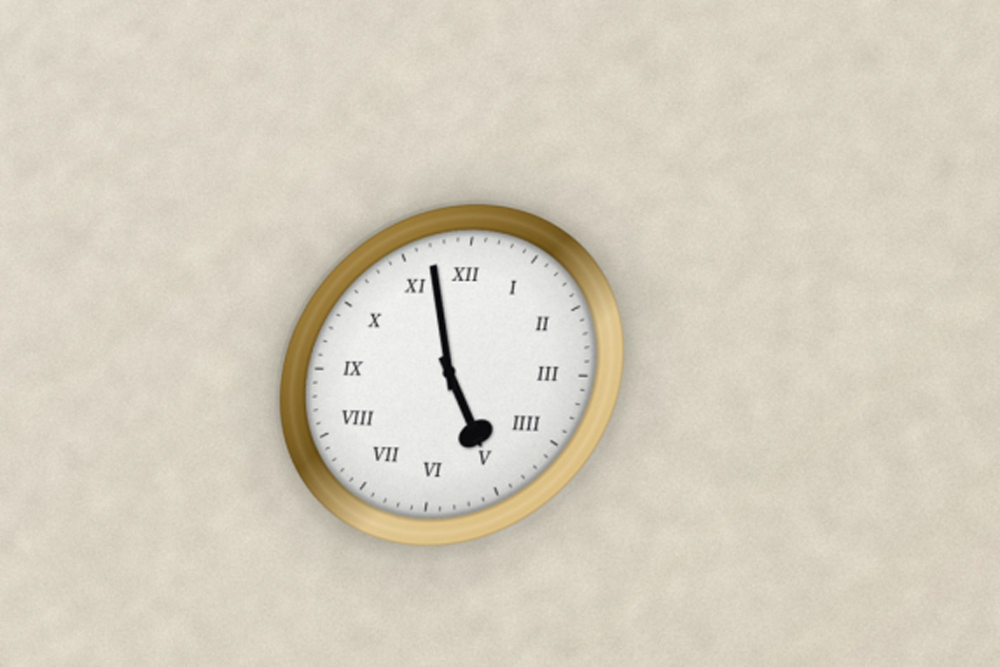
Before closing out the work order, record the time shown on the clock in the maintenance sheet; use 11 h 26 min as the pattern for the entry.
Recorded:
4 h 57 min
